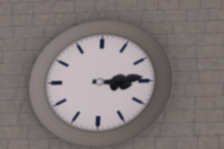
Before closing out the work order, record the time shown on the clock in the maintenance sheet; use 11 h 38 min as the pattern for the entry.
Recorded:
3 h 14 min
